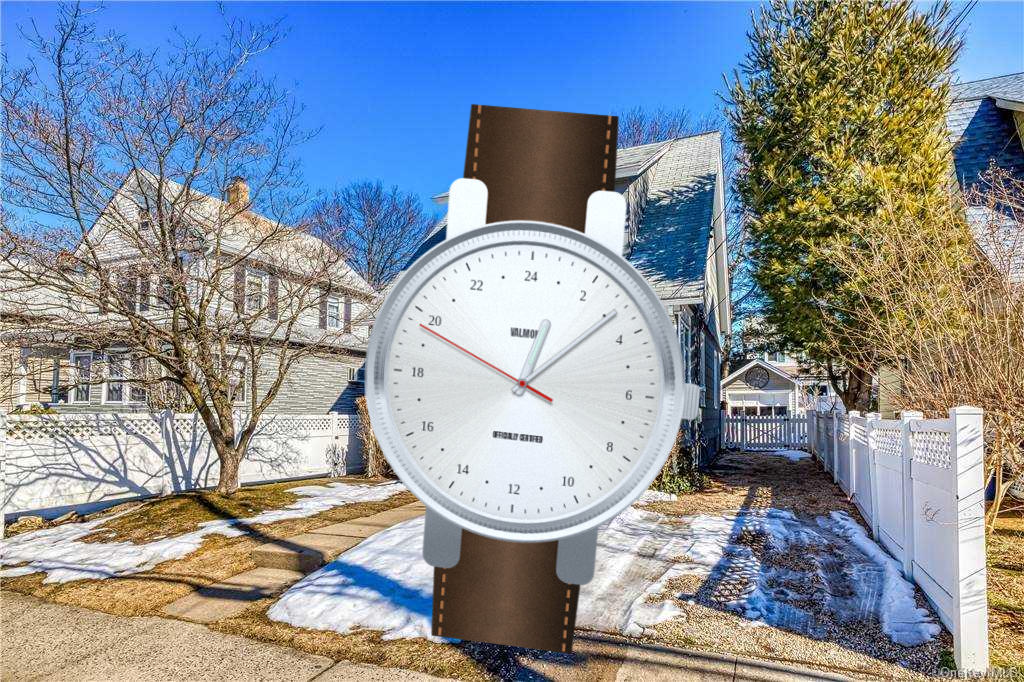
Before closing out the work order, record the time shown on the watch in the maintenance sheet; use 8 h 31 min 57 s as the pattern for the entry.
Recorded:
1 h 07 min 49 s
